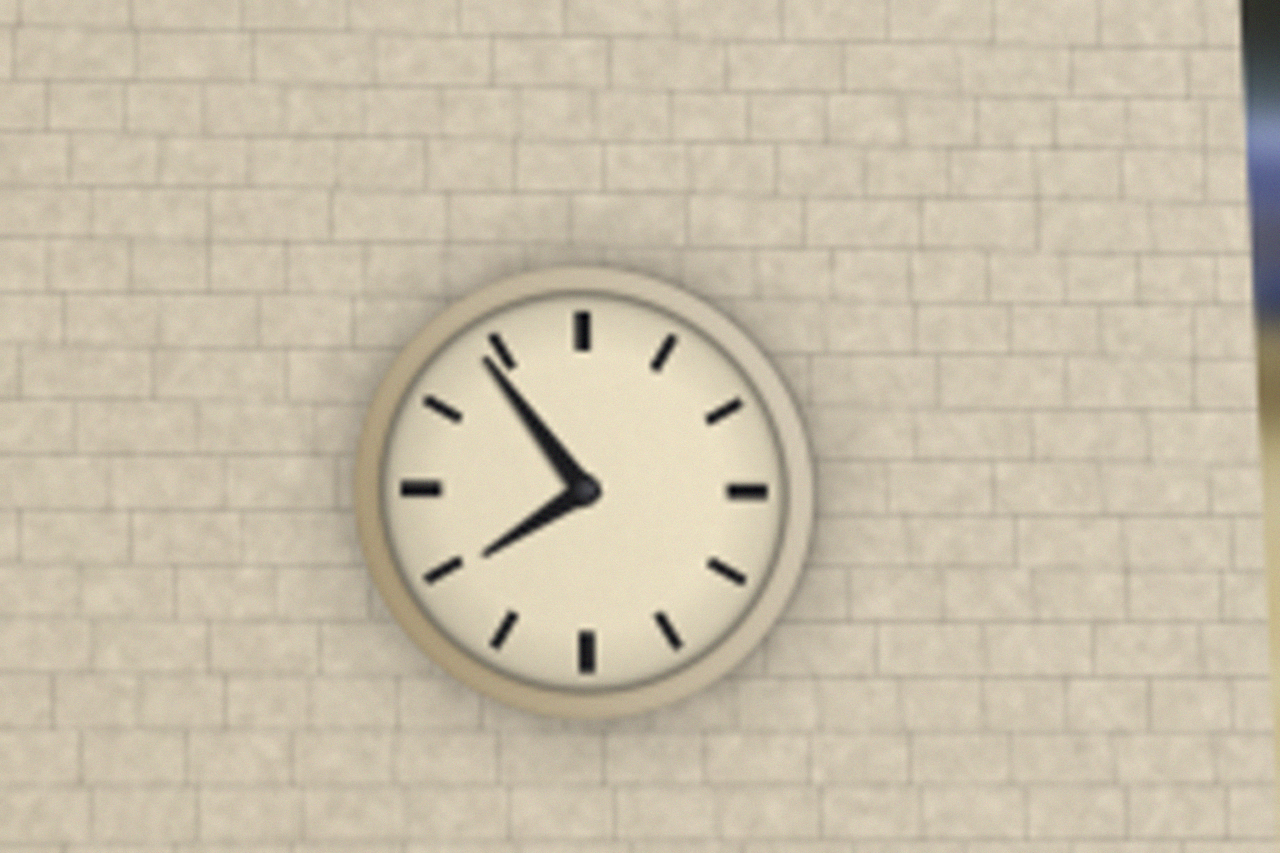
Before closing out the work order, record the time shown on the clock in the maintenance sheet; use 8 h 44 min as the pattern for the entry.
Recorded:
7 h 54 min
